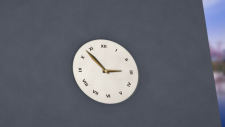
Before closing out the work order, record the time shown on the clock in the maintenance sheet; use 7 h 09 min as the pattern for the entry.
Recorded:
2 h 53 min
